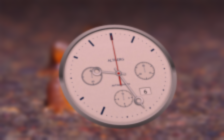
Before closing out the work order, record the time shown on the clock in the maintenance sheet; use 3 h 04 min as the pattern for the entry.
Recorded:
9 h 26 min
